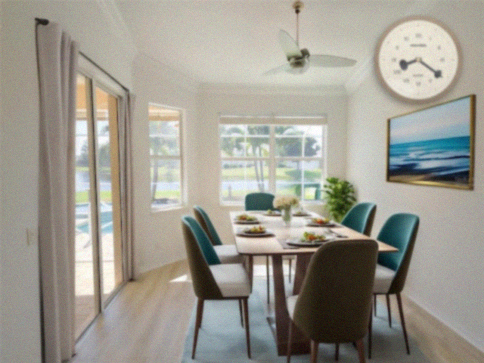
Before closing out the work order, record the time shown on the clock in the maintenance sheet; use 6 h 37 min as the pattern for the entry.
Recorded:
8 h 21 min
